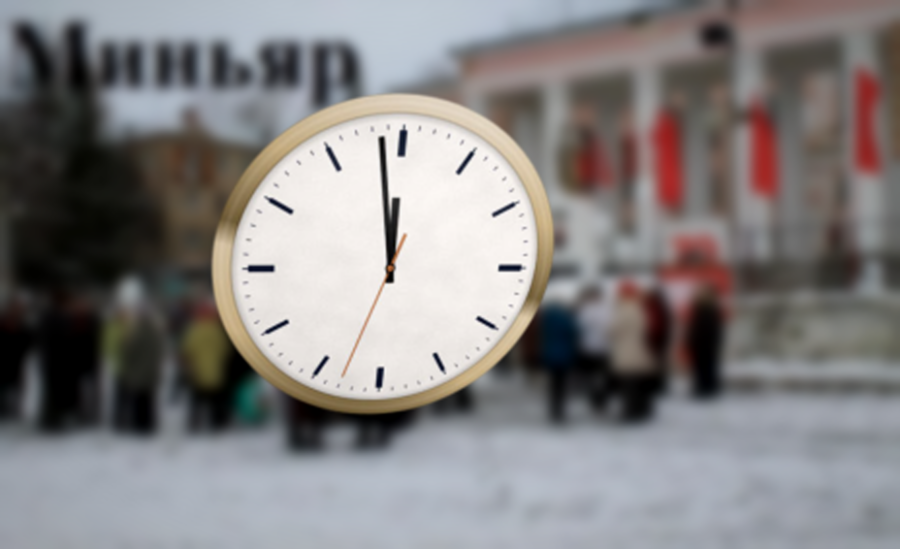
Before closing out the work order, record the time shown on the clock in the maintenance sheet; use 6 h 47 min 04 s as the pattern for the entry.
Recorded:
11 h 58 min 33 s
